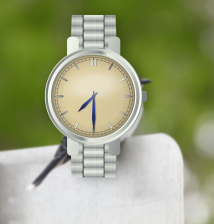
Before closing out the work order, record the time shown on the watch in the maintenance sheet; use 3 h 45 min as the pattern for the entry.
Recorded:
7 h 30 min
